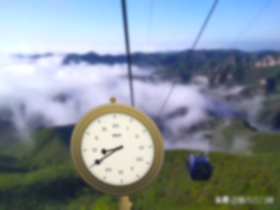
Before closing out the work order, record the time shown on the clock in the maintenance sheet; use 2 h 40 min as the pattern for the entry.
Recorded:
8 h 40 min
